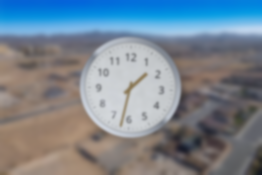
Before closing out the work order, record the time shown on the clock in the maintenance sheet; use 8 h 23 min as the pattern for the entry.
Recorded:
1 h 32 min
